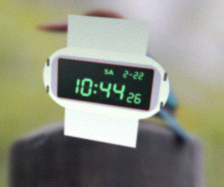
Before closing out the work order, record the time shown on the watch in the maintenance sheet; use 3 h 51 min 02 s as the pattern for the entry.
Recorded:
10 h 44 min 26 s
